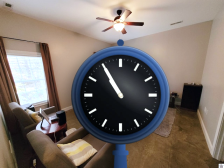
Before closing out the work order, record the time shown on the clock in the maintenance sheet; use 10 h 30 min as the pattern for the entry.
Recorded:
10 h 55 min
